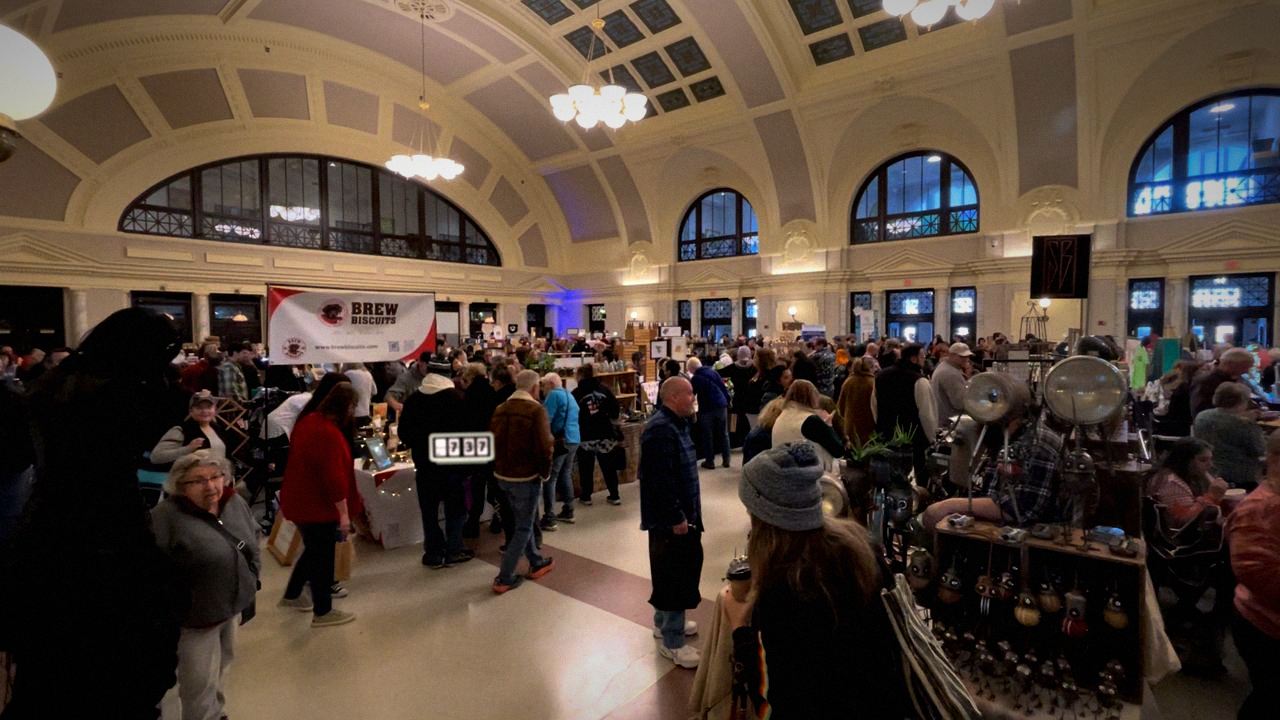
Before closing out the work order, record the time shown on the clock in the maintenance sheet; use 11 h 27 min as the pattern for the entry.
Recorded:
7 h 37 min
